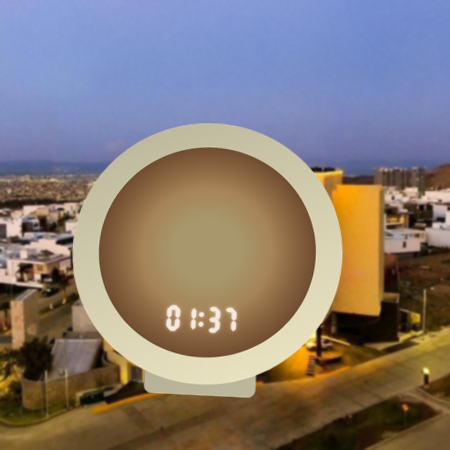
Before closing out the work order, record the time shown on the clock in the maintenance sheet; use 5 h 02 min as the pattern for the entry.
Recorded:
1 h 37 min
